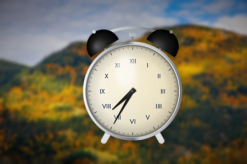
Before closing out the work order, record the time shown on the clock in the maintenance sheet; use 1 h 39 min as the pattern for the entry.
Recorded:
7 h 35 min
